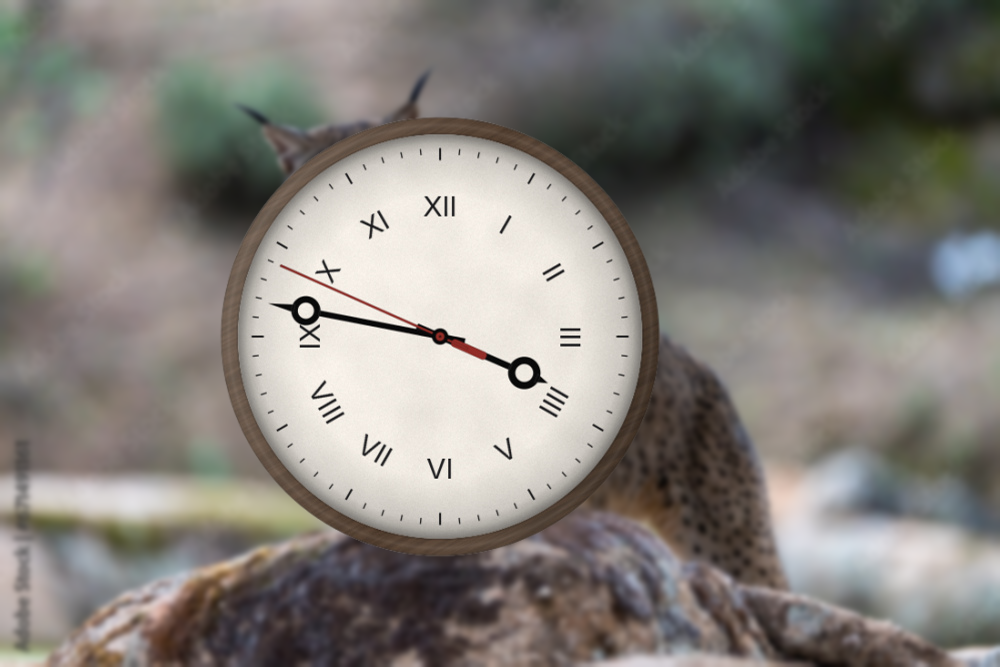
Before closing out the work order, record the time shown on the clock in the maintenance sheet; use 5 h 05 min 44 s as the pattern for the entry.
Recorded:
3 h 46 min 49 s
